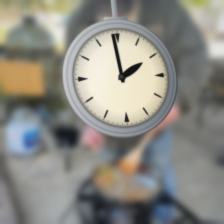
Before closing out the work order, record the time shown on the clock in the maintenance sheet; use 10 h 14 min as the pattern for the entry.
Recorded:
1 h 59 min
